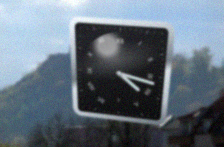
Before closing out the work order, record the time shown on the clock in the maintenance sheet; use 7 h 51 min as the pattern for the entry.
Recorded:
4 h 17 min
